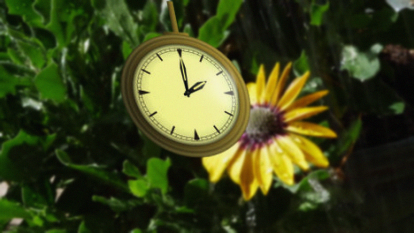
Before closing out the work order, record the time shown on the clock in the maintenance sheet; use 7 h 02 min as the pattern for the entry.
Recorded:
2 h 00 min
